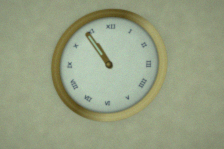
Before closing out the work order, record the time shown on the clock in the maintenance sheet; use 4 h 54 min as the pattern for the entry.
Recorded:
10 h 54 min
